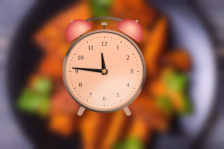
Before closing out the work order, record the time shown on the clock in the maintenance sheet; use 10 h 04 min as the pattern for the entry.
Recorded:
11 h 46 min
